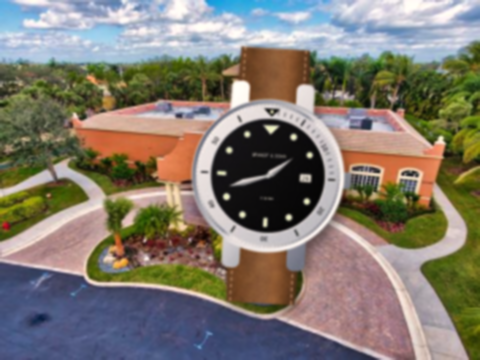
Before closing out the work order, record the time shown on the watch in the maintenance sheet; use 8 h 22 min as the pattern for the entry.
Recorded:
1 h 42 min
